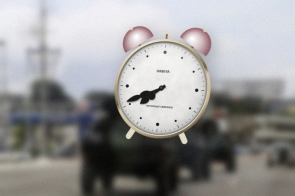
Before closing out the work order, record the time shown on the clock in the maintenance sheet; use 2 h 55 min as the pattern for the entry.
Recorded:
7 h 41 min
